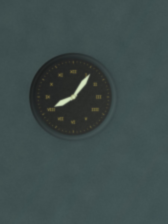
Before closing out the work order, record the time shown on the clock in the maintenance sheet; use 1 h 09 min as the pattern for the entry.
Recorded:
8 h 06 min
